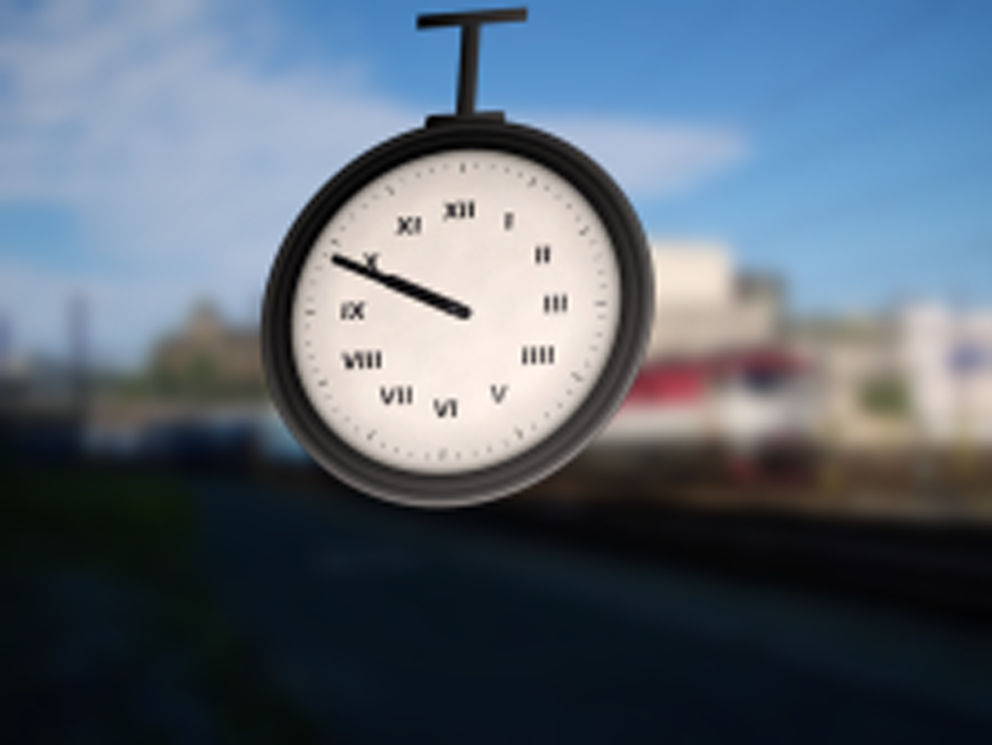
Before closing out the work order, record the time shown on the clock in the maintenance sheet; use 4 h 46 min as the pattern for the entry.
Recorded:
9 h 49 min
